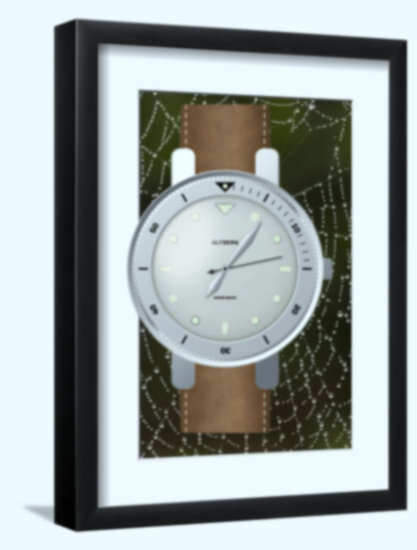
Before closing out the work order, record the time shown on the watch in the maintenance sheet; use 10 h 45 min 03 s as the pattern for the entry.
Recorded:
7 h 06 min 13 s
